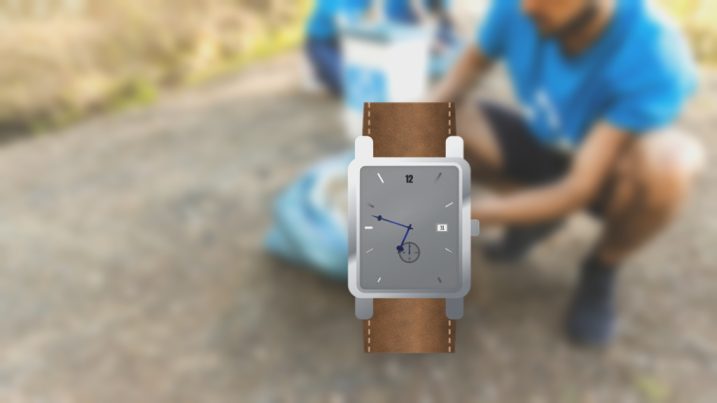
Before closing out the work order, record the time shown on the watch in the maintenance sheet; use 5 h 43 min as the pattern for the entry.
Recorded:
6 h 48 min
